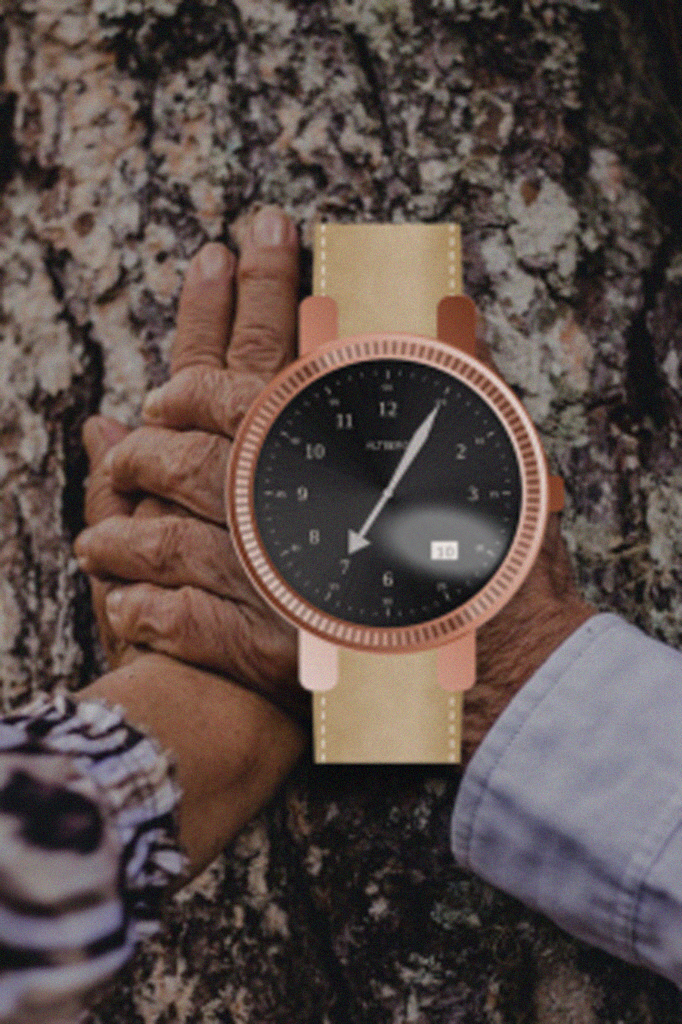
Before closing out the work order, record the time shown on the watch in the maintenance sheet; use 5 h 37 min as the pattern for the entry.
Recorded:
7 h 05 min
